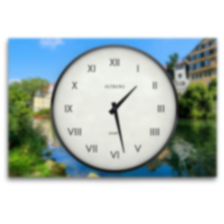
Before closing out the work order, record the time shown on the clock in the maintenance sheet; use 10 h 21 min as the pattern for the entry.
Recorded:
1 h 28 min
